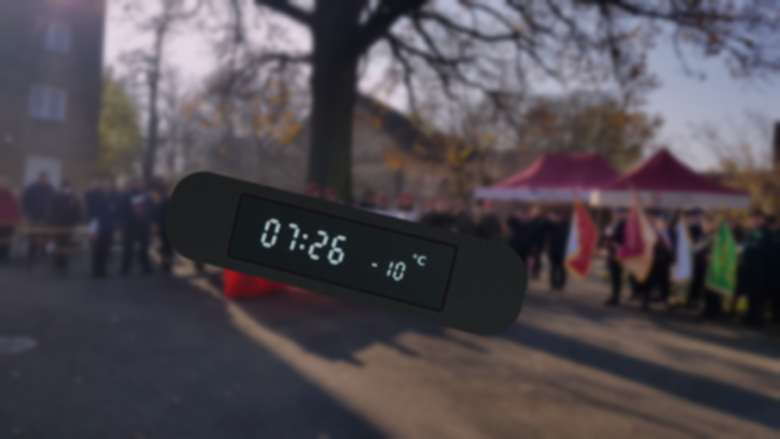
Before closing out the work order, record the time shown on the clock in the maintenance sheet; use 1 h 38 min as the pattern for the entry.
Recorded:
7 h 26 min
